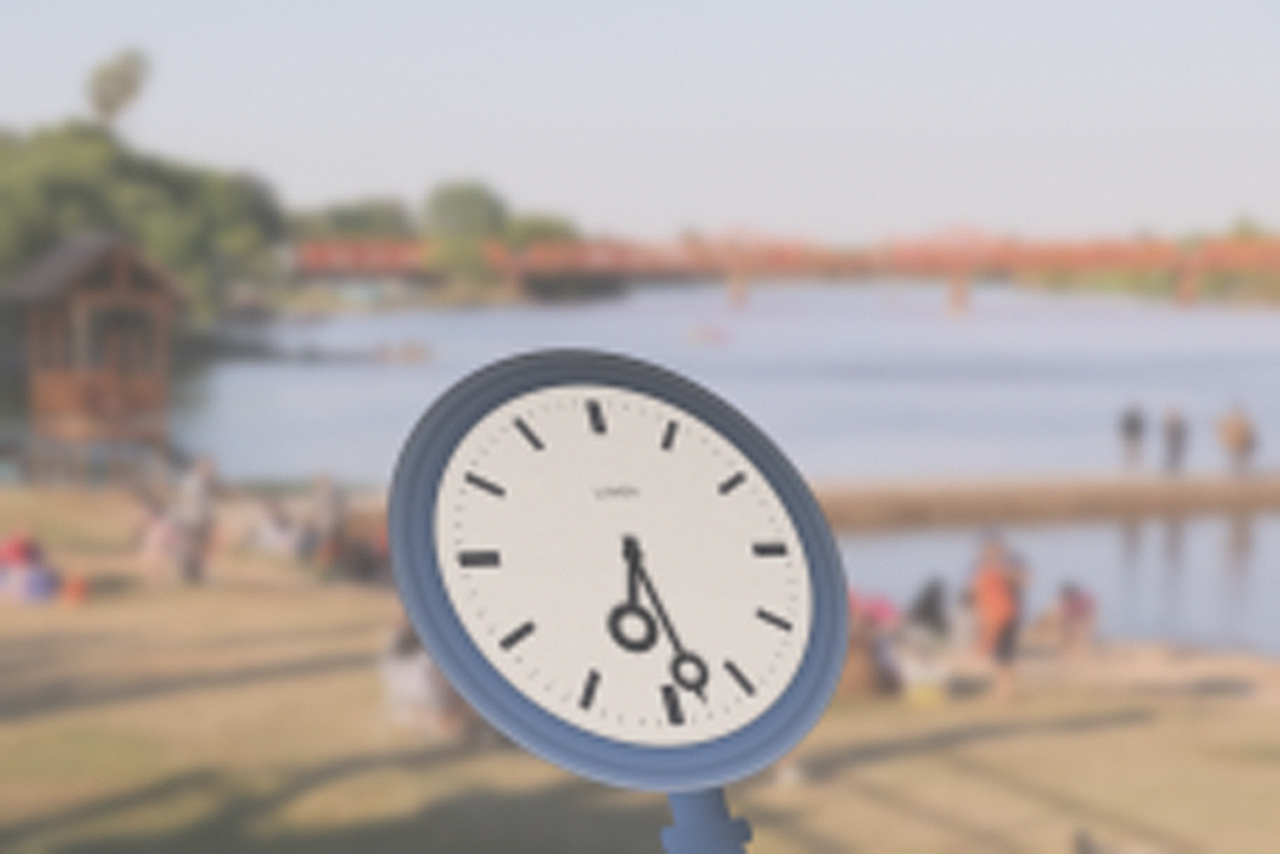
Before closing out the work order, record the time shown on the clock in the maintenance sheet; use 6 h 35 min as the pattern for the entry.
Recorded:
6 h 28 min
